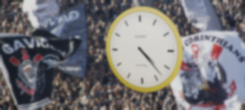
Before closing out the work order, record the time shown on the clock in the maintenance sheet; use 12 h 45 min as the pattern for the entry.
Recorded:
4 h 23 min
